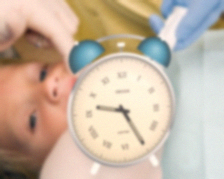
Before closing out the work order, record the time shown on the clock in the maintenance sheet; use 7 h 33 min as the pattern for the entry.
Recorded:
9 h 25 min
